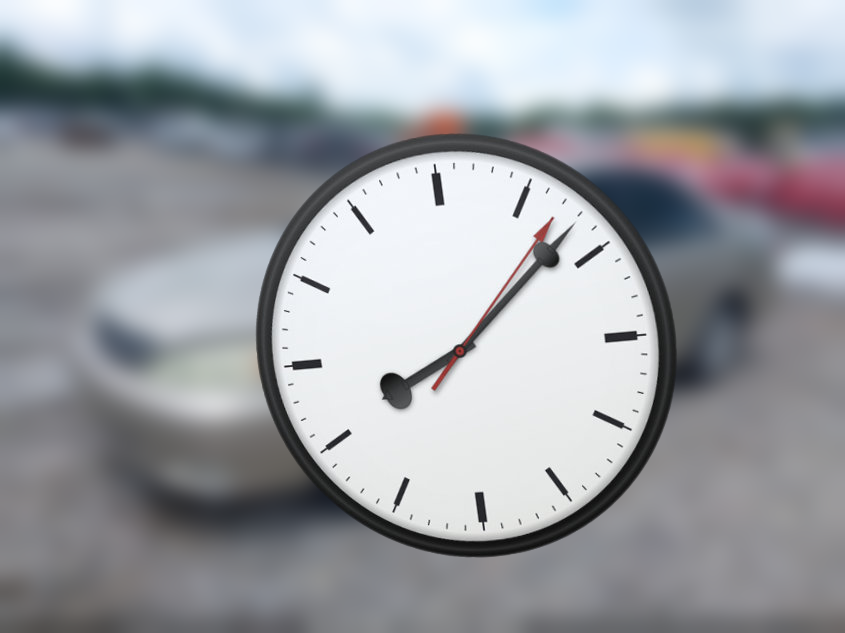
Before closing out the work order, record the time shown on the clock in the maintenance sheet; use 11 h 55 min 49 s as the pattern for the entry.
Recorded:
8 h 08 min 07 s
